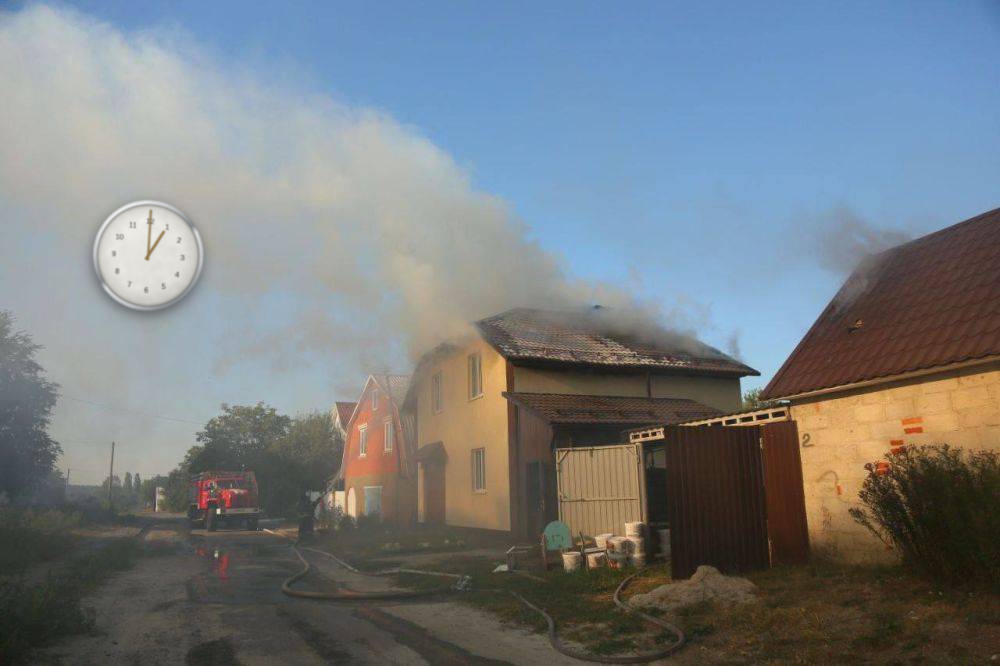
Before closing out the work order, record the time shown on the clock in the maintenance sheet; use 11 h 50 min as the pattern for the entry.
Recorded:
1 h 00 min
